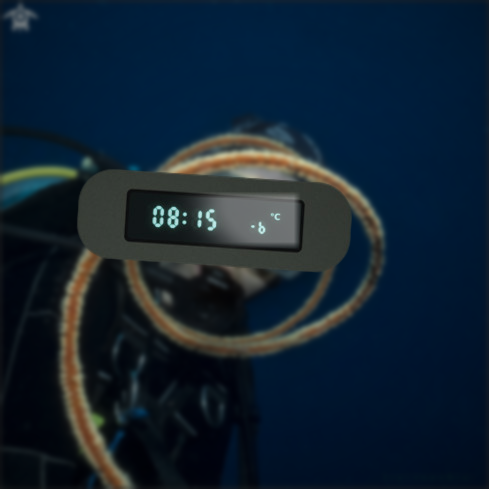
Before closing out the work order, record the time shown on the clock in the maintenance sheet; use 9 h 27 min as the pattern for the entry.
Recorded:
8 h 15 min
